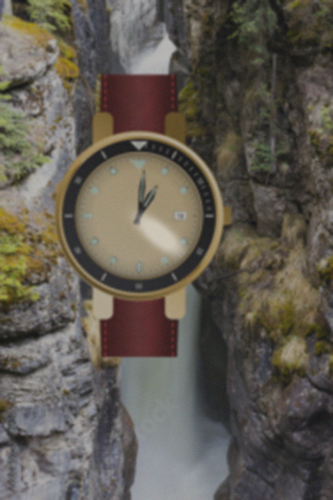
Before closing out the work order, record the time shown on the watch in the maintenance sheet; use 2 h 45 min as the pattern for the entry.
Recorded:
1 h 01 min
